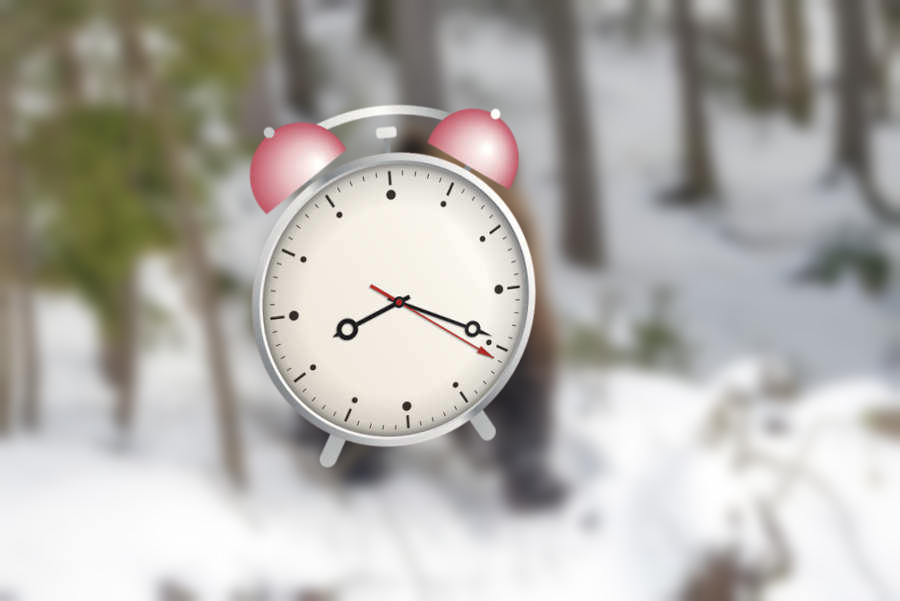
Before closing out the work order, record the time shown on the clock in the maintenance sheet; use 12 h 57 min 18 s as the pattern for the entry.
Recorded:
8 h 19 min 21 s
